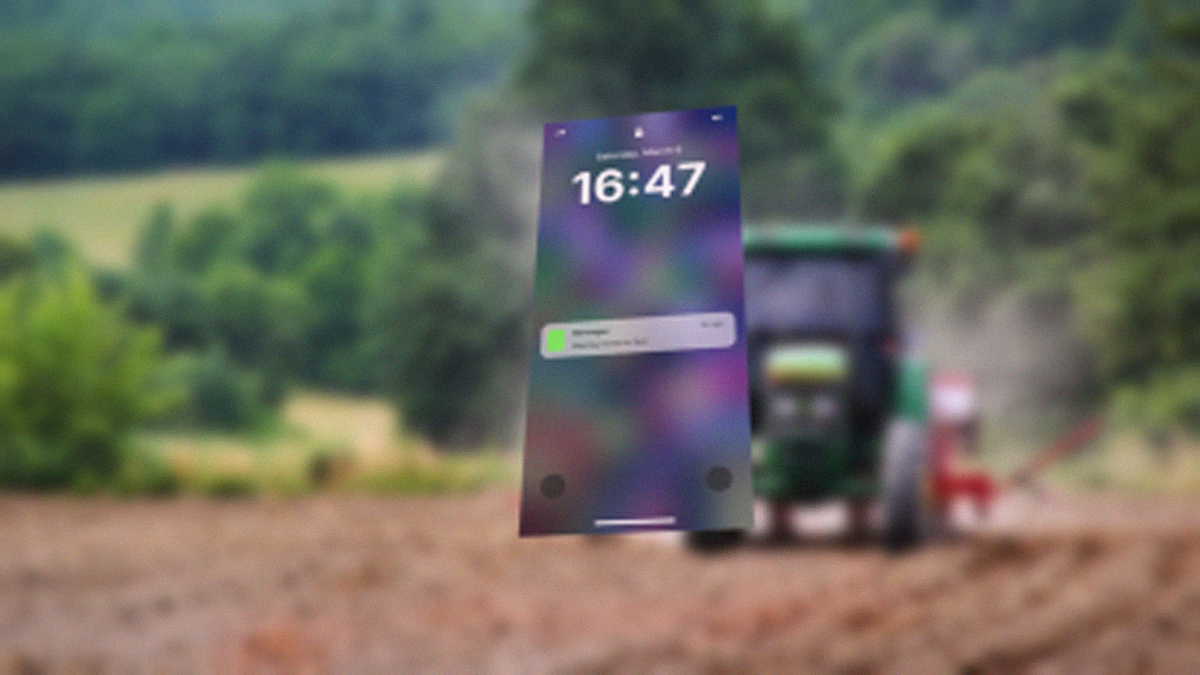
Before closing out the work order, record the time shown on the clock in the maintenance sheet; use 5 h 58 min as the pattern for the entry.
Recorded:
16 h 47 min
